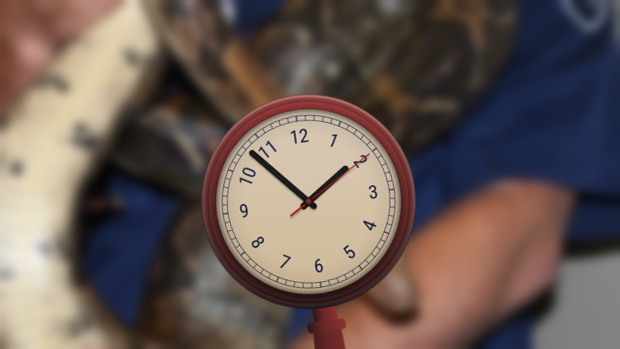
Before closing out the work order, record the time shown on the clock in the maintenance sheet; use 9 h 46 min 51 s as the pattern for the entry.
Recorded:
1 h 53 min 10 s
